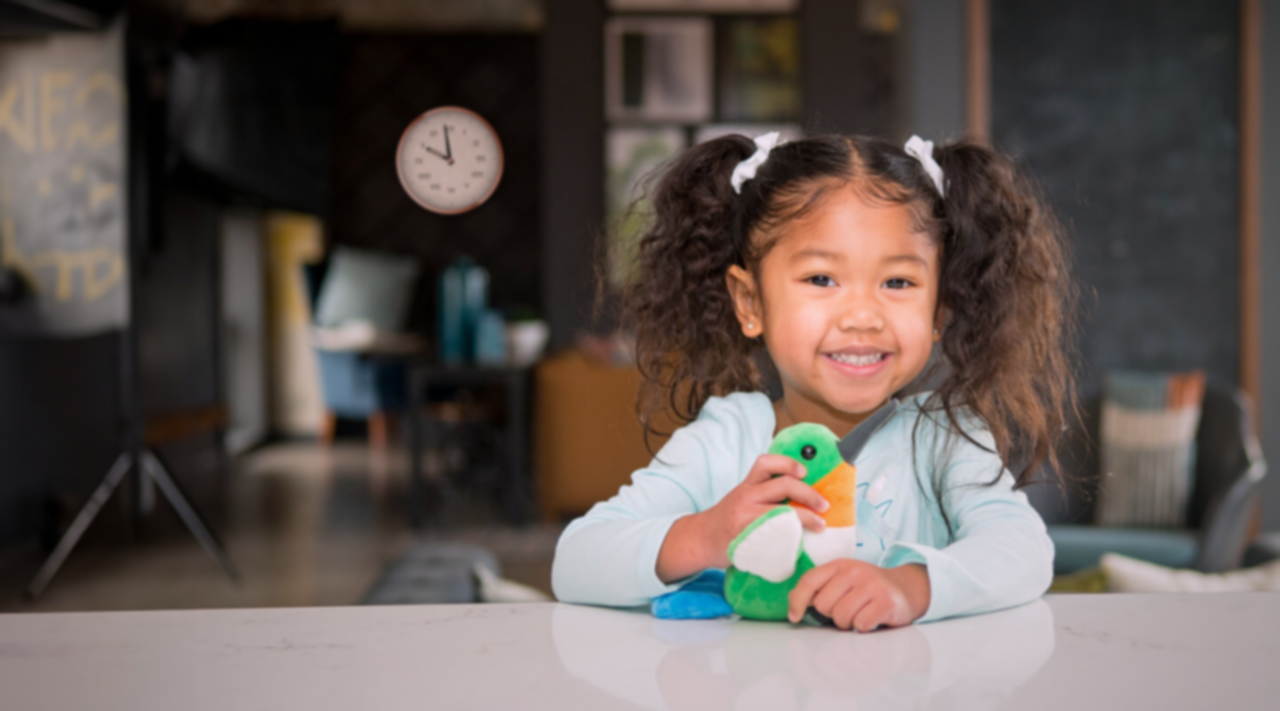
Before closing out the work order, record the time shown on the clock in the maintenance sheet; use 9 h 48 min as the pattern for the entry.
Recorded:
9 h 59 min
